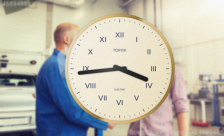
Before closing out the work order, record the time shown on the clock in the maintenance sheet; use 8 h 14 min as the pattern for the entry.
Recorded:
3 h 44 min
